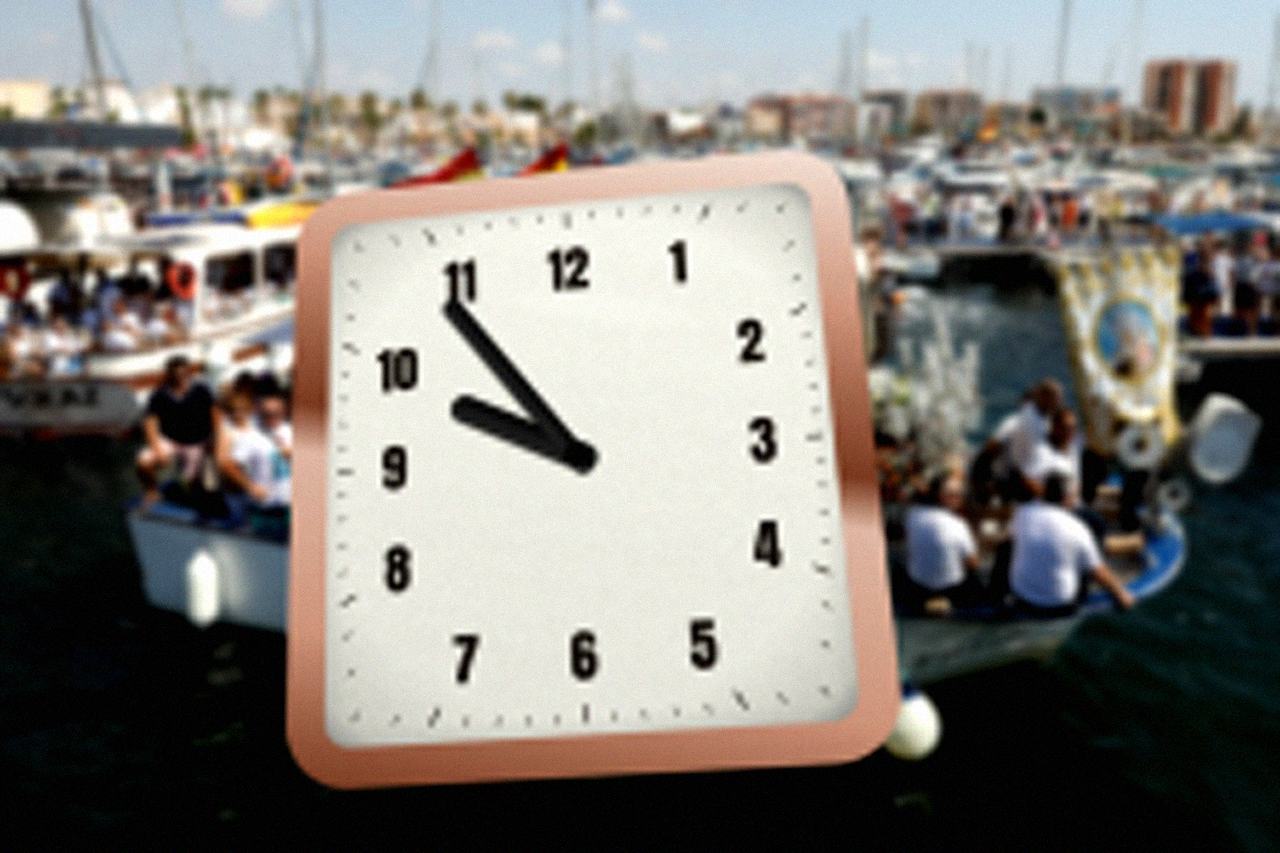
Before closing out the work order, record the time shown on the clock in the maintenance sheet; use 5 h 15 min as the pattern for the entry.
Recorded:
9 h 54 min
